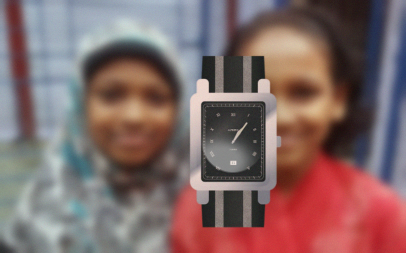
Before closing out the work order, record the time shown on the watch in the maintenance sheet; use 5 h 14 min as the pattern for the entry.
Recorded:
1 h 06 min
